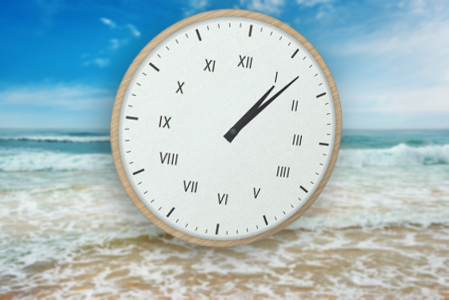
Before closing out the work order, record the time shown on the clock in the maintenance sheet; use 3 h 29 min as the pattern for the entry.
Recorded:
1 h 07 min
